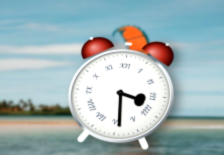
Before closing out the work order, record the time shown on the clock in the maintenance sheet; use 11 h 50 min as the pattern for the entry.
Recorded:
3 h 29 min
